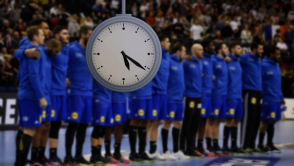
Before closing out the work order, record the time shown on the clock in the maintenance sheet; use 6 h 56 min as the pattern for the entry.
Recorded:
5 h 21 min
